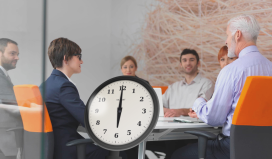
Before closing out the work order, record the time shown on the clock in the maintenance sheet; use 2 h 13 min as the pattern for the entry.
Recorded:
6 h 00 min
